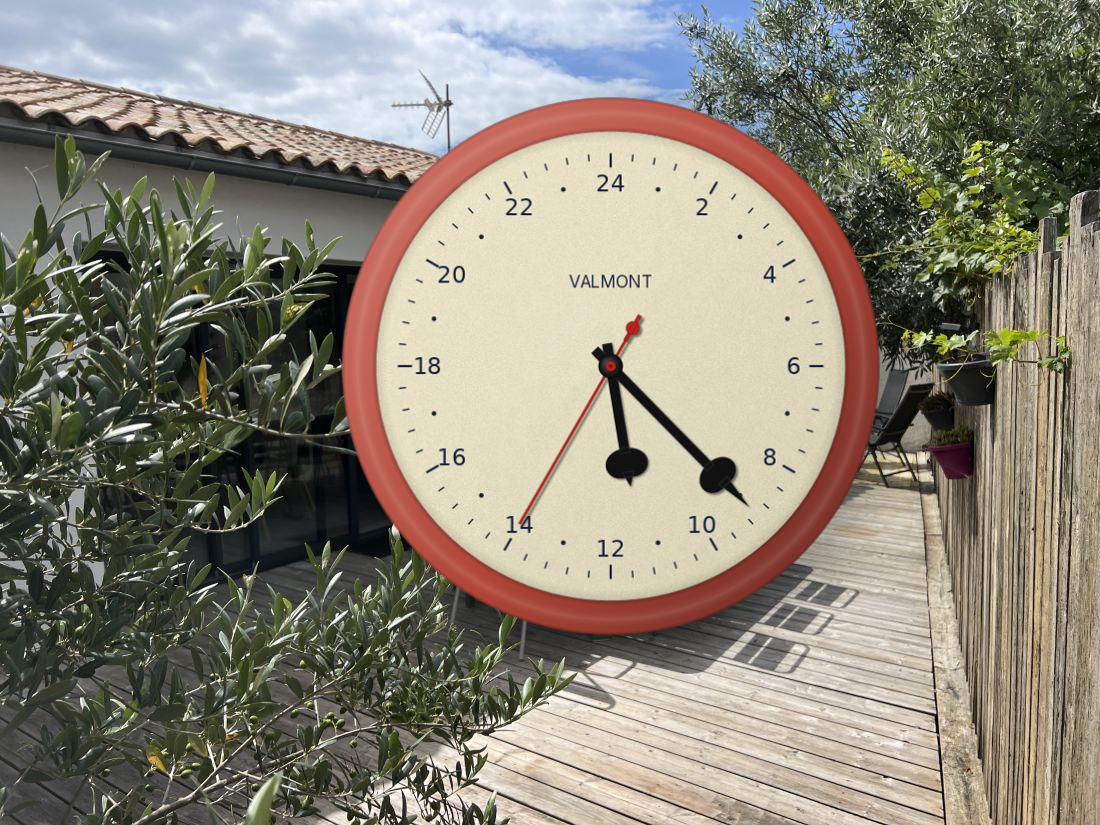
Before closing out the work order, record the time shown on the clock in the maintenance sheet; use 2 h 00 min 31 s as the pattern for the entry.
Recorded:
11 h 22 min 35 s
